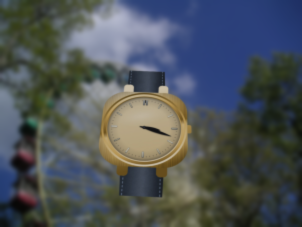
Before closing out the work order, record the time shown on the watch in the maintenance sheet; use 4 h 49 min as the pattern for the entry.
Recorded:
3 h 18 min
